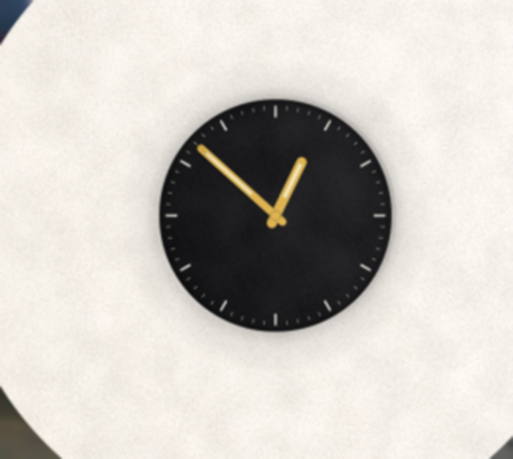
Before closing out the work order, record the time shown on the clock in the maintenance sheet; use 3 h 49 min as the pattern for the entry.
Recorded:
12 h 52 min
